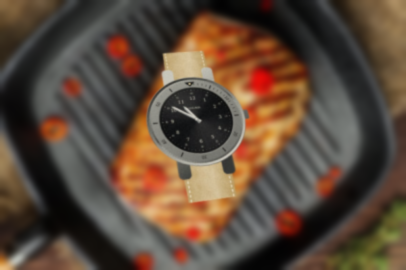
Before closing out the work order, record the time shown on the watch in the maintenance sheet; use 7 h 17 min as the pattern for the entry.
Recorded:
10 h 51 min
